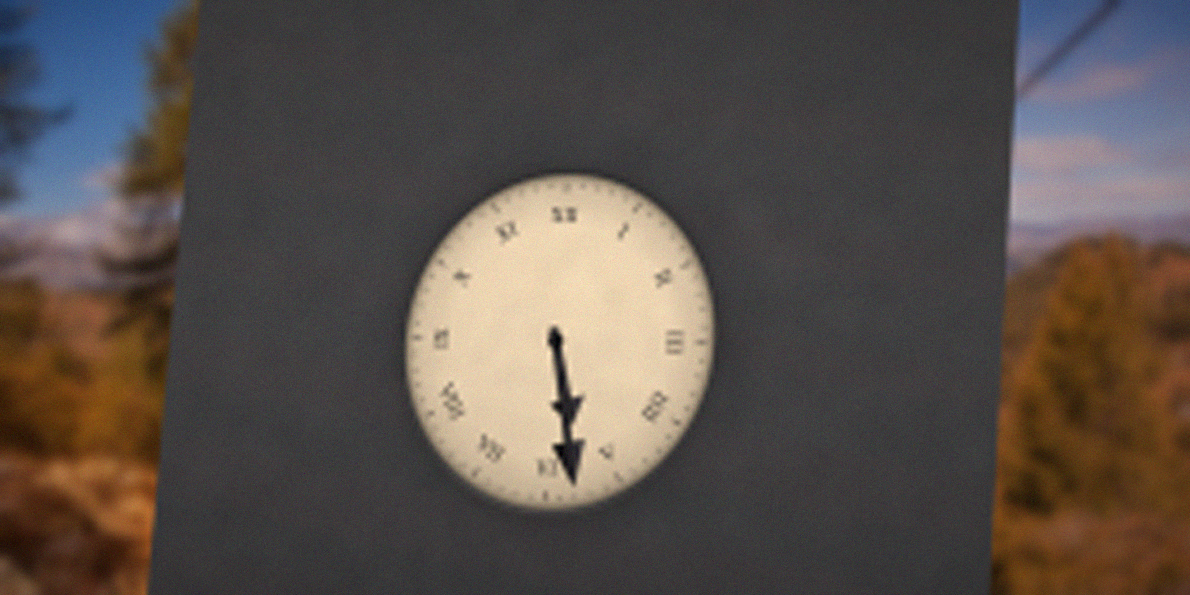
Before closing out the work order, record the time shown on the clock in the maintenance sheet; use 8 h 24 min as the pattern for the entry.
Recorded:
5 h 28 min
